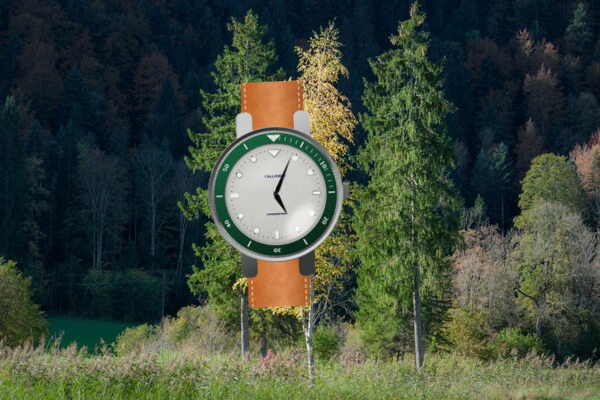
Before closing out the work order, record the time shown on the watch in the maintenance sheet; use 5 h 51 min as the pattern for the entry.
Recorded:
5 h 04 min
